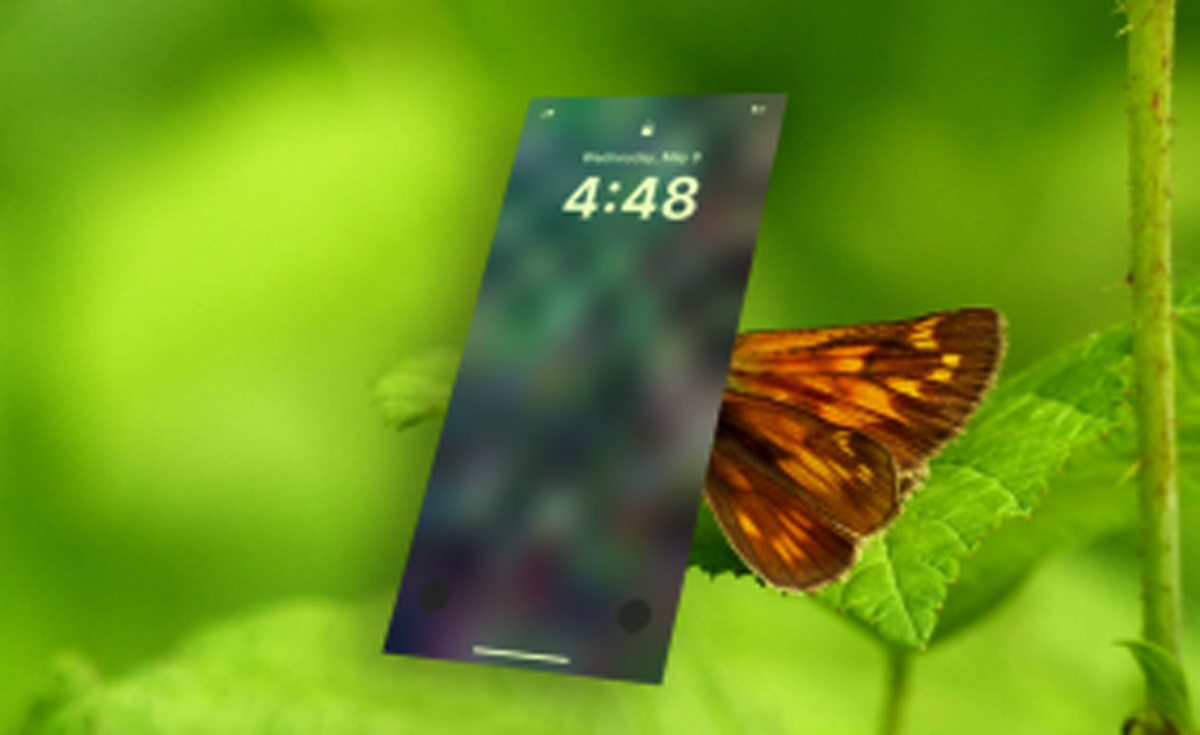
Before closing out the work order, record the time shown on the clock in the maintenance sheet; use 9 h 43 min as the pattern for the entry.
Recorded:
4 h 48 min
